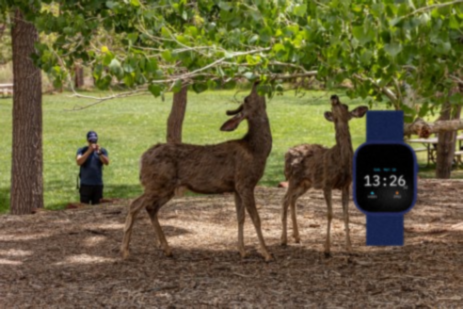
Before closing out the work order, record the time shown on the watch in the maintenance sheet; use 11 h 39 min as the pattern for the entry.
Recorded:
13 h 26 min
